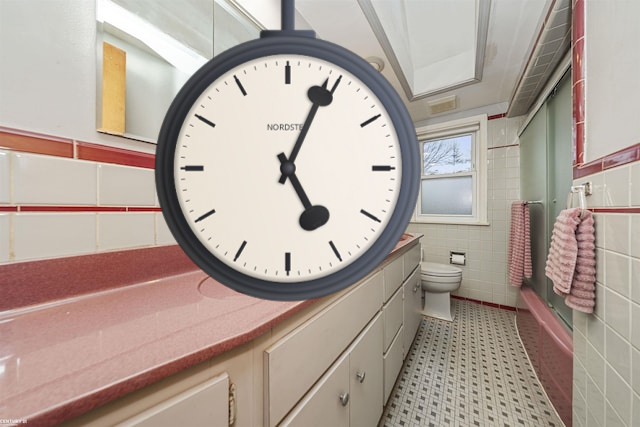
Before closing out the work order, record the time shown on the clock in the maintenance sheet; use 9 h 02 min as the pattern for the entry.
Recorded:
5 h 04 min
